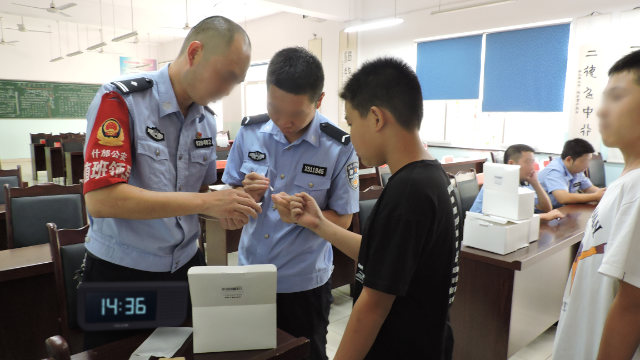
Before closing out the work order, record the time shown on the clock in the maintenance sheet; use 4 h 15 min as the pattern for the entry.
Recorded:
14 h 36 min
